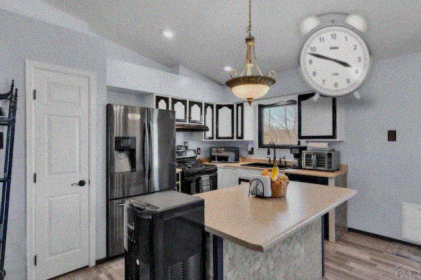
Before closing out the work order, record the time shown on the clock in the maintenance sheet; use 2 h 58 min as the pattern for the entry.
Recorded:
3 h 48 min
